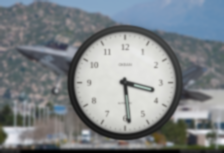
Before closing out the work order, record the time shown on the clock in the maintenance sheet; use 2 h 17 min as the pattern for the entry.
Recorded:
3 h 29 min
